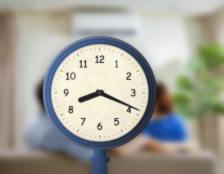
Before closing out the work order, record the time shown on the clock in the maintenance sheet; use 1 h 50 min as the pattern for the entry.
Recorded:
8 h 19 min
